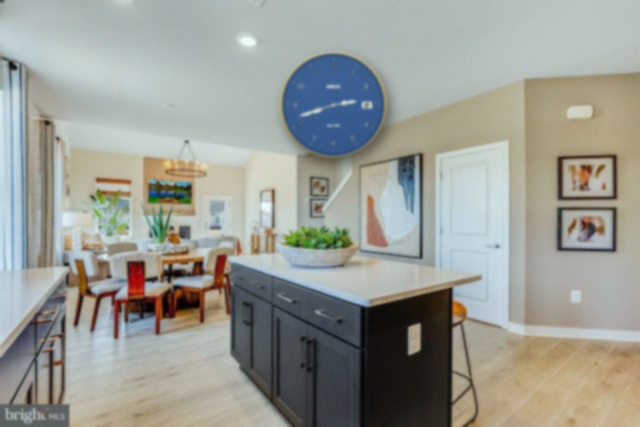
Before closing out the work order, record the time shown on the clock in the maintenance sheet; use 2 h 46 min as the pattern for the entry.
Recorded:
2 h 42 min
